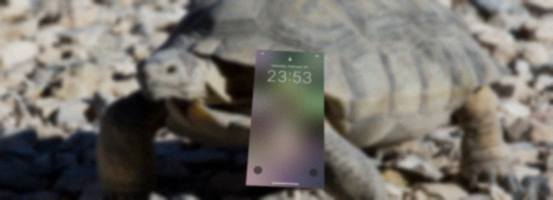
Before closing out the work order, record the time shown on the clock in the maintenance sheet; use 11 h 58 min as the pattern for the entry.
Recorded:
23 h 53 min
